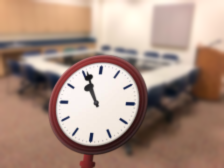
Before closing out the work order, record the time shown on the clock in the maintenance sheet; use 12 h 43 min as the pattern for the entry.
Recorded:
10 h 56 min
